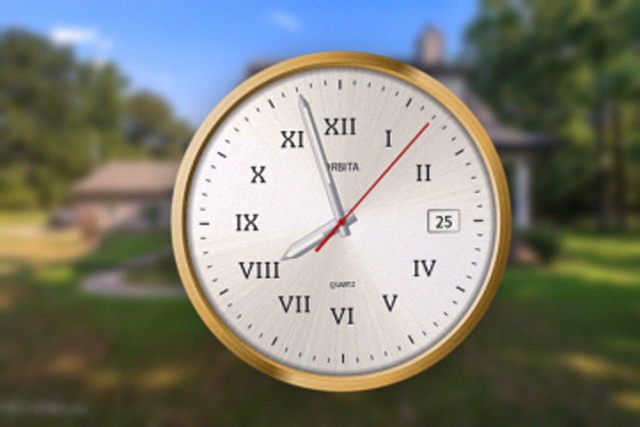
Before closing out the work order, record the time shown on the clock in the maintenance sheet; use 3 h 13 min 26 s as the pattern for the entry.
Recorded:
7 h 57 min 07 s
